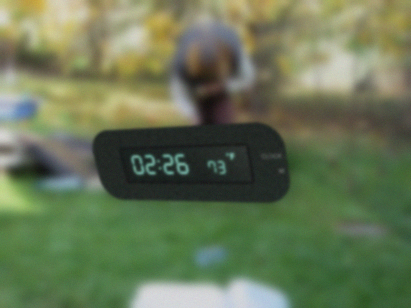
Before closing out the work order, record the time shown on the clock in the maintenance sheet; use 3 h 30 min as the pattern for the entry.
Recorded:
2 h 26 min
